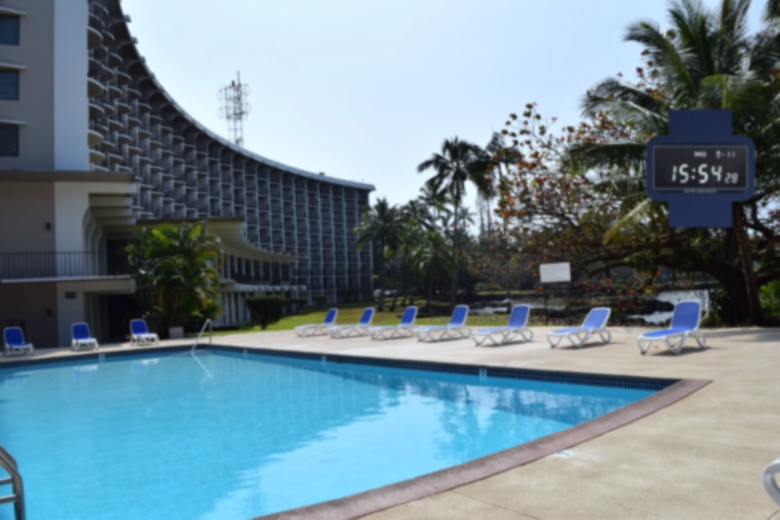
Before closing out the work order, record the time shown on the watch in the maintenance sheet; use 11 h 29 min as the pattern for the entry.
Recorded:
15 h 54 min
